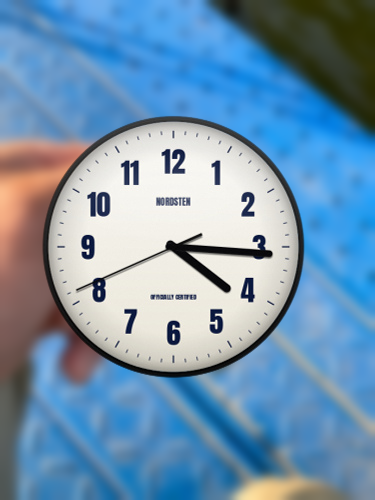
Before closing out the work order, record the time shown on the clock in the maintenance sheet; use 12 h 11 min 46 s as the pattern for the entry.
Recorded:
4 h 15 min 41 s
